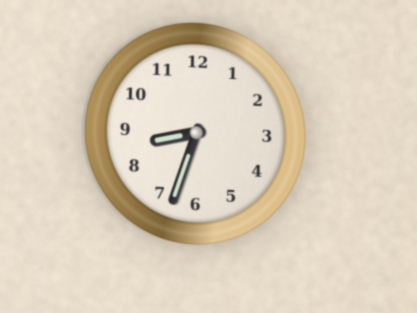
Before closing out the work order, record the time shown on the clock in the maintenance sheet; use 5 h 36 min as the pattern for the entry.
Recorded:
8 h 33 min
